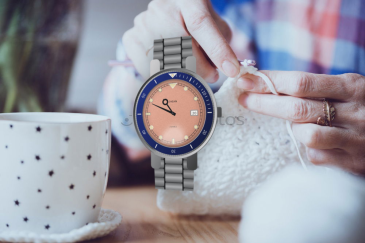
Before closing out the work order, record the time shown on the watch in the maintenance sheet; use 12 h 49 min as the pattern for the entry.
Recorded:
10 h 49 min
